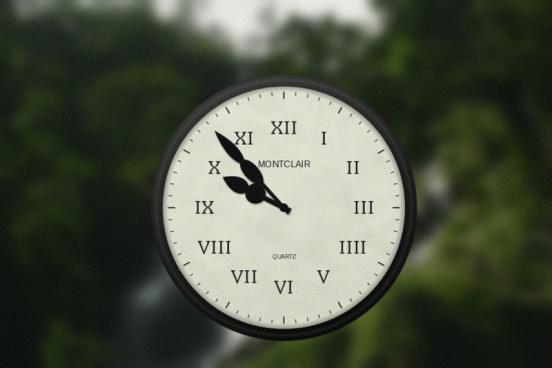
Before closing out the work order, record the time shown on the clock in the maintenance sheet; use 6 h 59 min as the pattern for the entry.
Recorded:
9 h 53 min
